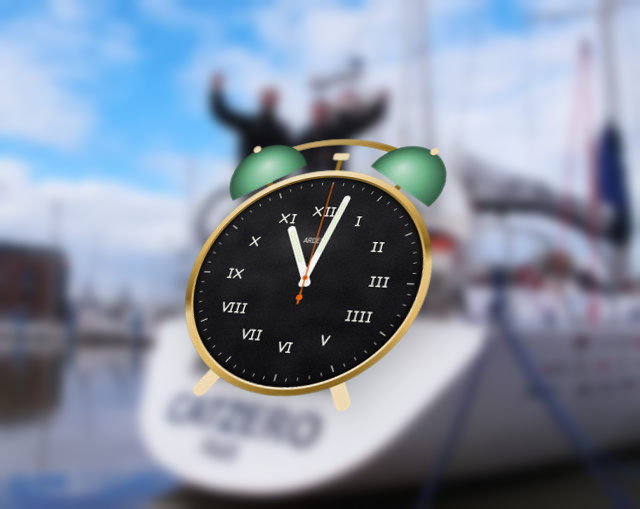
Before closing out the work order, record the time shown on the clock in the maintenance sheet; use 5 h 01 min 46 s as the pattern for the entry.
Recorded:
11 h 02 min 00 s
